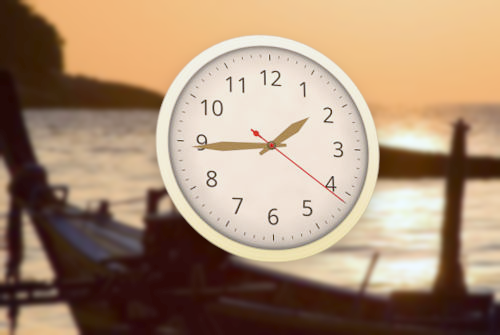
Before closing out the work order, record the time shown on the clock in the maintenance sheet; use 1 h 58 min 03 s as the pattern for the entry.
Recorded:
1 h 44 min 21 s
